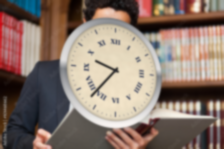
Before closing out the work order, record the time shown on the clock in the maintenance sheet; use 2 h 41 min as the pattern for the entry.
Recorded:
9 h 37 min
